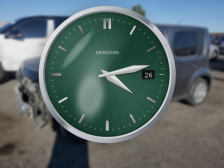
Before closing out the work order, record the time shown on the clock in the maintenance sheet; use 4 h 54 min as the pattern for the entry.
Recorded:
4 h 13 min
